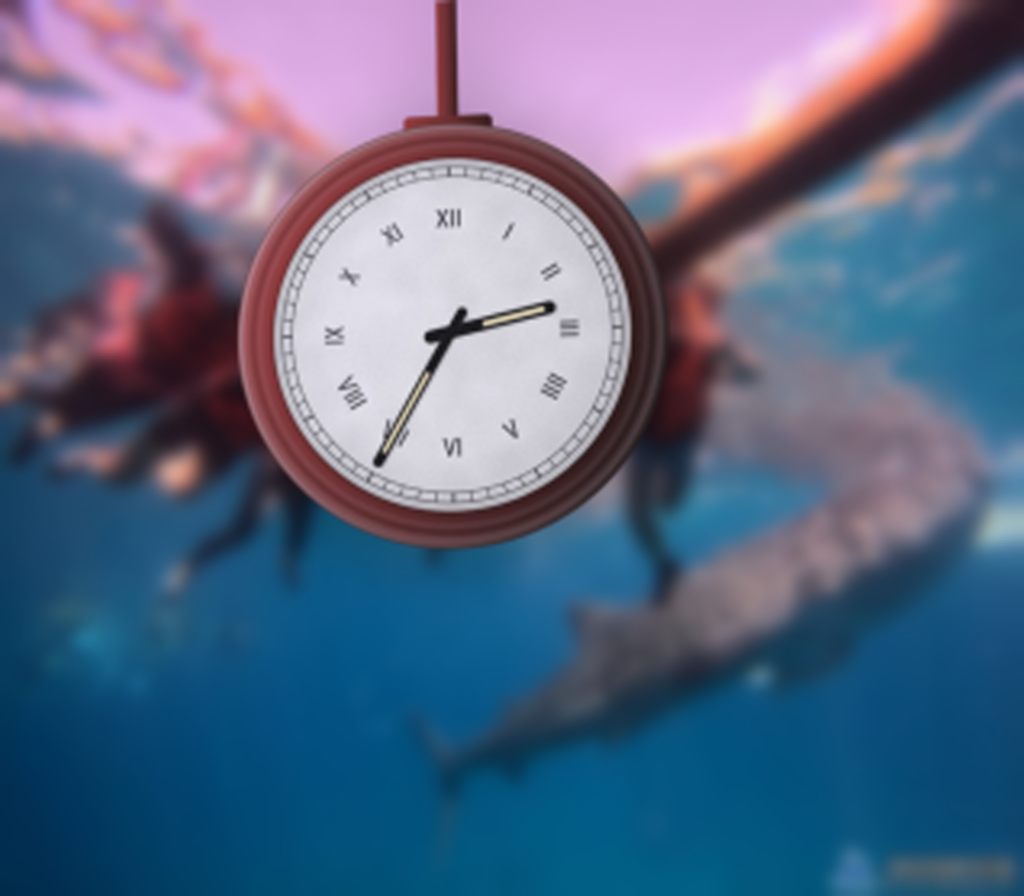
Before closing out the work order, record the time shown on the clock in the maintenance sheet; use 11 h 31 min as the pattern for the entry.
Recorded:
2 h 35 min
